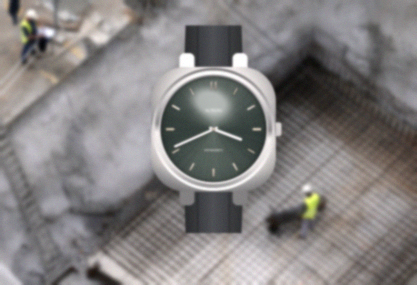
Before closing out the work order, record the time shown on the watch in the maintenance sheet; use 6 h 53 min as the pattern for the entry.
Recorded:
3 h 41 min
